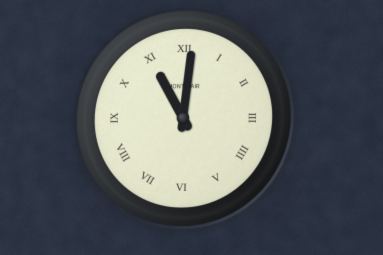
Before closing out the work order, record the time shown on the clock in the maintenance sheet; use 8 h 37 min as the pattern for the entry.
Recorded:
11 h 01 min
